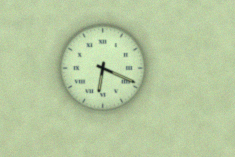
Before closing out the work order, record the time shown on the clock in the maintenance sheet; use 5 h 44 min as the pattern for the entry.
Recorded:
6 h 19 min
